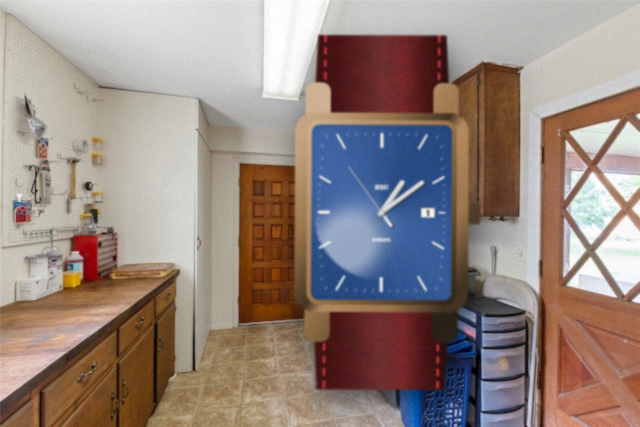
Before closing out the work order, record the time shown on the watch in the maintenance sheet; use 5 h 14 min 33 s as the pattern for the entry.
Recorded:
1 h 08 min 54 s
